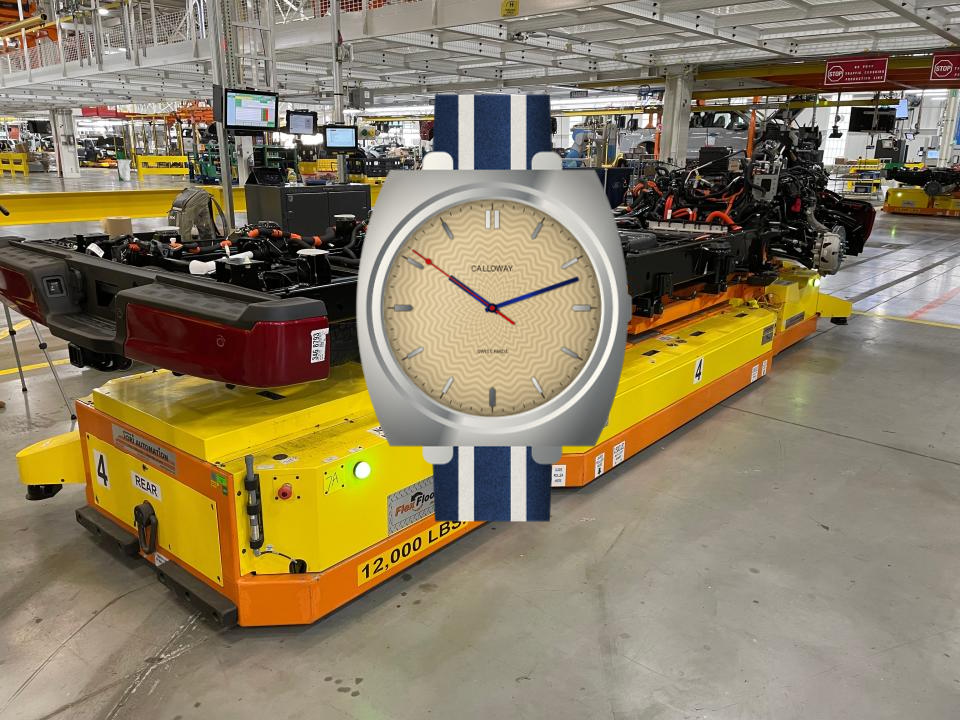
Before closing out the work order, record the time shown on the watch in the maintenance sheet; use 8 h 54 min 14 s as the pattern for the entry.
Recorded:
10 h 11 min 51 s
